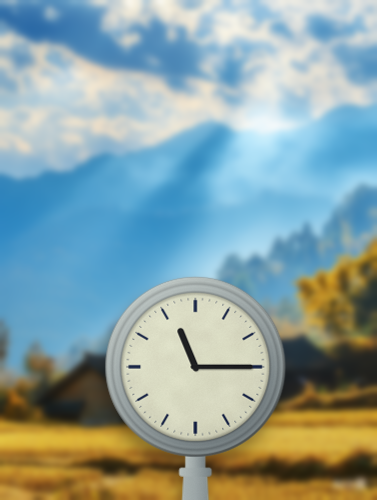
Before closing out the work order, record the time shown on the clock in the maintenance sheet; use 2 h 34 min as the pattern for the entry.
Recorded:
11 h 15 min
